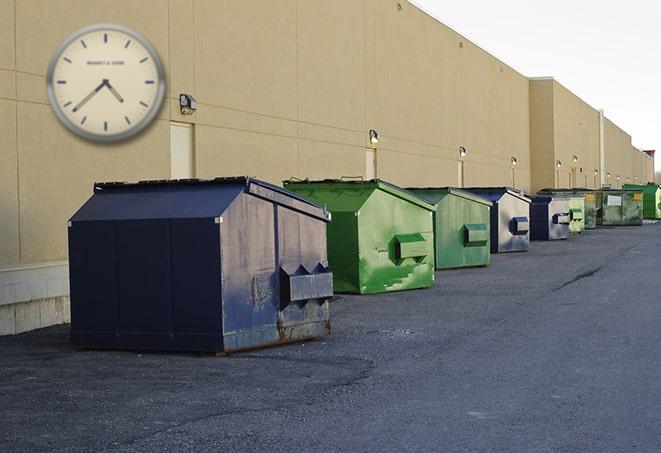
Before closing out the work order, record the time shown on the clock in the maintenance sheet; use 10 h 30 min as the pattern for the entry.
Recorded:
4 h 38 min
